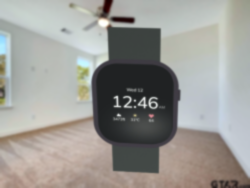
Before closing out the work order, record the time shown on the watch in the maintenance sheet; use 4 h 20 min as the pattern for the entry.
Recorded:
12 h 46 min
